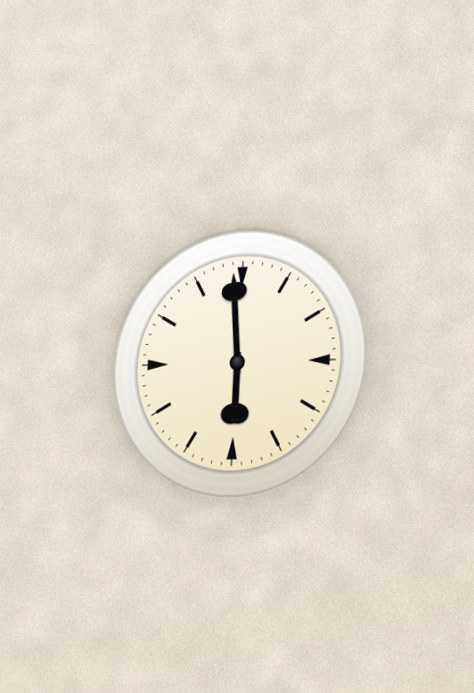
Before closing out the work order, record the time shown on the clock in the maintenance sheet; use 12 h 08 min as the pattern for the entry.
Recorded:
5 h 59 min
